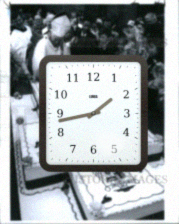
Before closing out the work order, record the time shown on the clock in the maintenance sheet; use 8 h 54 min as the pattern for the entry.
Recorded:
1 h 43 min
